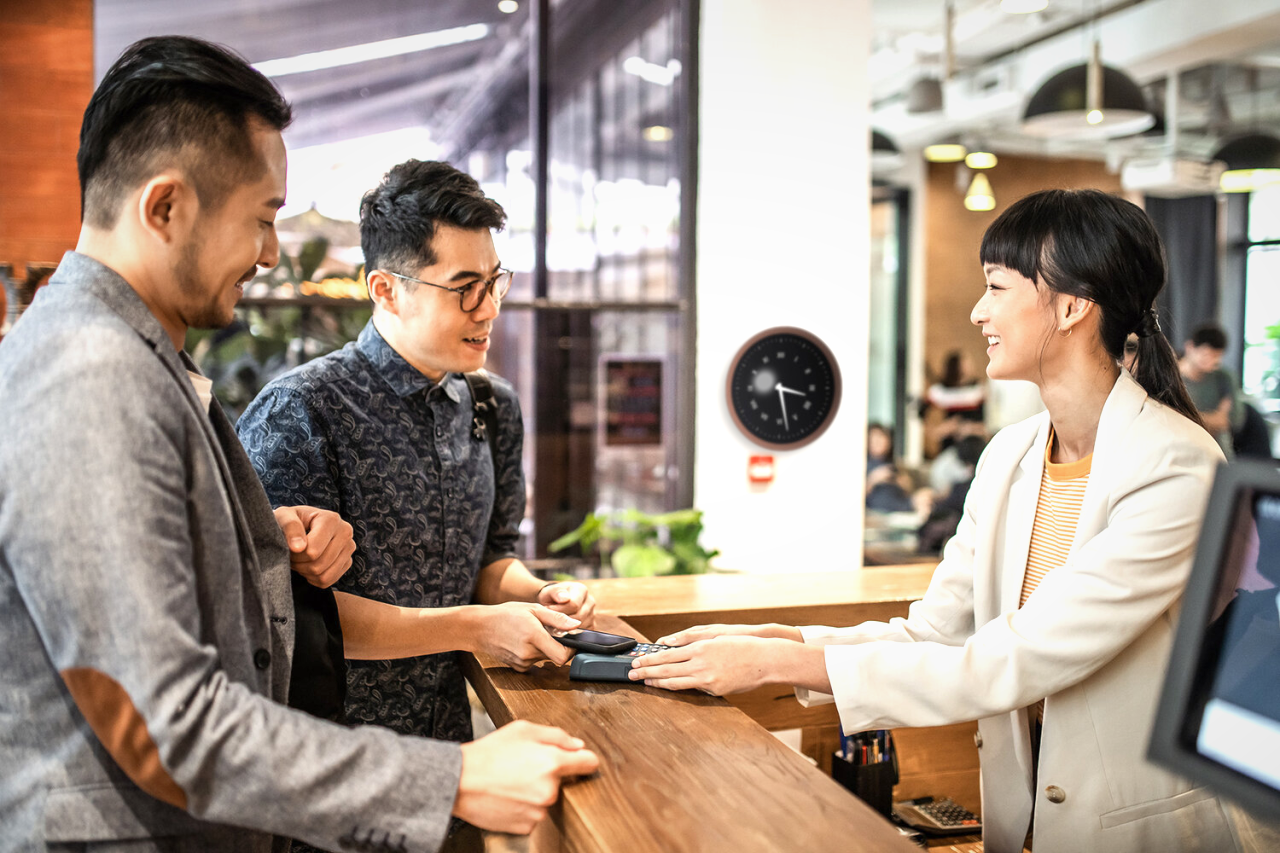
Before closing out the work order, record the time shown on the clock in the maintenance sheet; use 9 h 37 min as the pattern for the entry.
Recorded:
3 h 28 min
